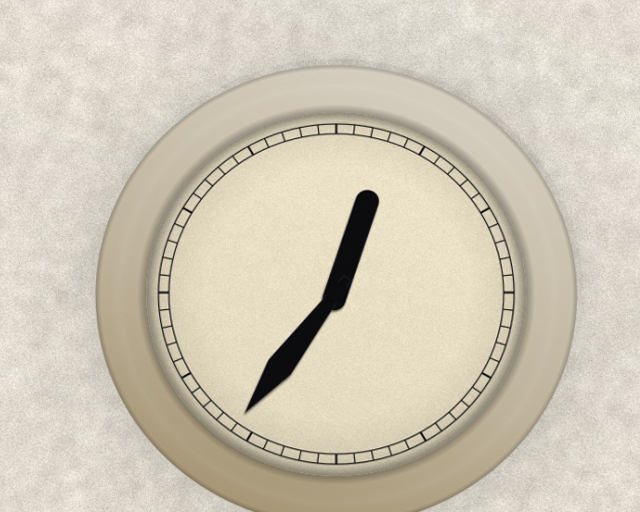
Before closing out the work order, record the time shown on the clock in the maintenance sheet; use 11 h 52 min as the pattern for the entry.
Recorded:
12 h 36 min
